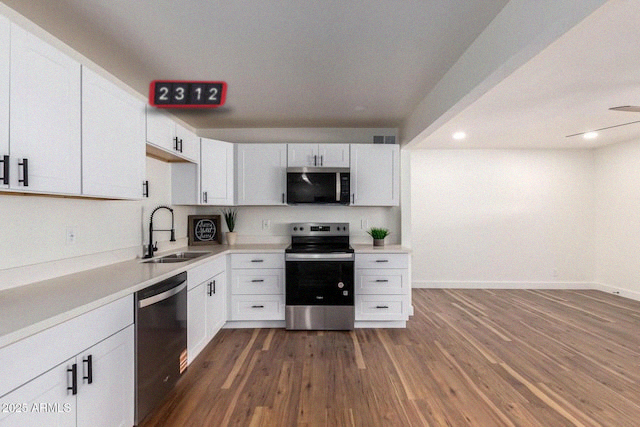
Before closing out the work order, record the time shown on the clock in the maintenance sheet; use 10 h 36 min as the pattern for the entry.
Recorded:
23 h 12 min
